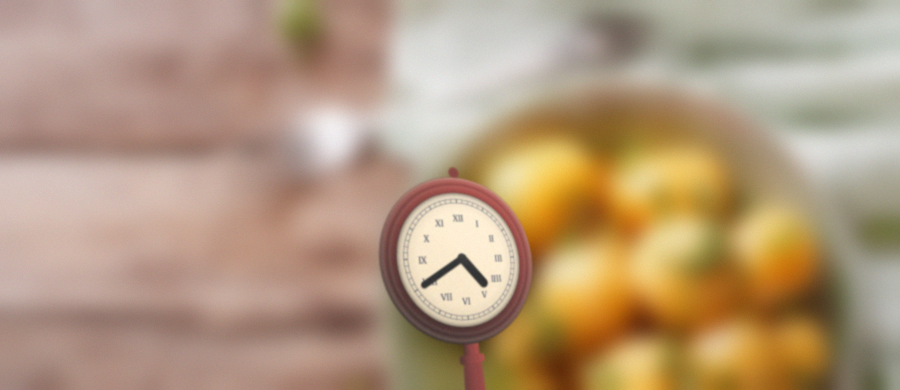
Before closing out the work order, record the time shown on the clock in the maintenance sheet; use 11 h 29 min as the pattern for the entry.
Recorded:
4 h 40 min
